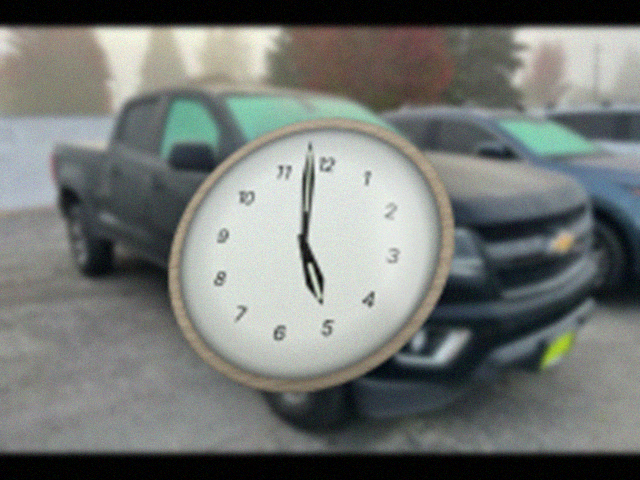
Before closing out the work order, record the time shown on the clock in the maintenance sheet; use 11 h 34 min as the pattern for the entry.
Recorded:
4 h 58 min
